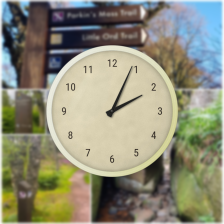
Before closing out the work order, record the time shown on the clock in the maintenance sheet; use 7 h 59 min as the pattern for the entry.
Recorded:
2 h 04 min
